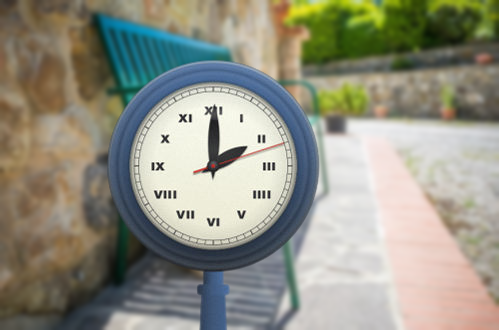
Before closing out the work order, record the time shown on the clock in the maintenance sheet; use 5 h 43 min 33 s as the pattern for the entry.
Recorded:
2 h 00 min 12 s
